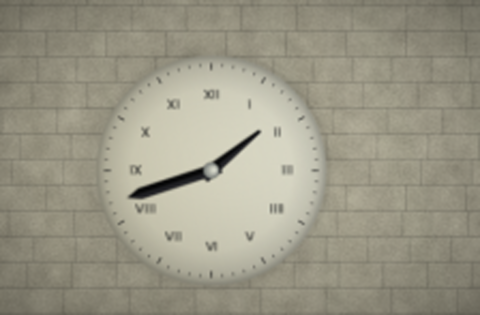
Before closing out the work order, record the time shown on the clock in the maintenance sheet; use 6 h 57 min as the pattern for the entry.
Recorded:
1 h 42 min
